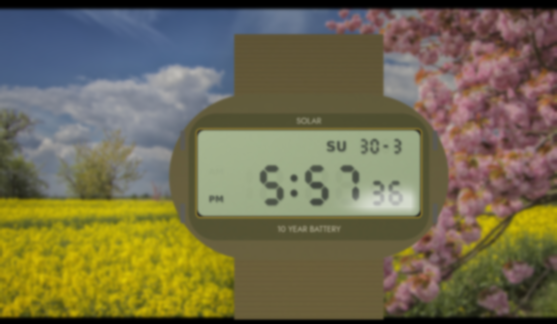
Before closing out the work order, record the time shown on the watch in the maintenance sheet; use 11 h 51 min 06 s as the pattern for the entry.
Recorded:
5 h 57 min 36 s
